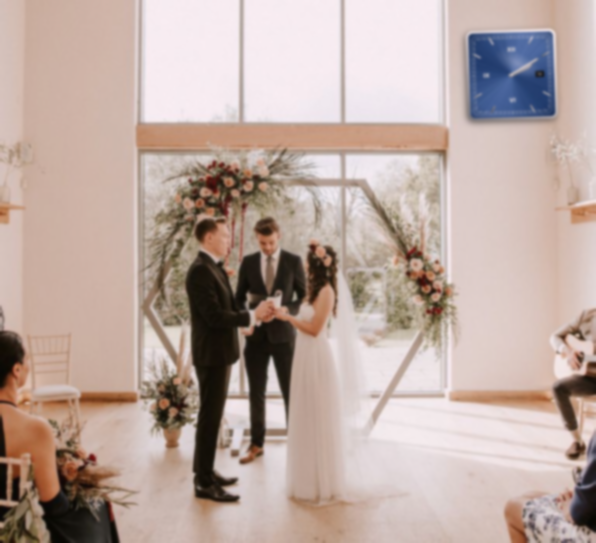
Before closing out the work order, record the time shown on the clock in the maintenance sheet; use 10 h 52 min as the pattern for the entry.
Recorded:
2 h 10 min
